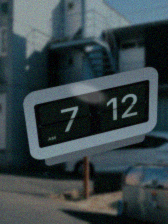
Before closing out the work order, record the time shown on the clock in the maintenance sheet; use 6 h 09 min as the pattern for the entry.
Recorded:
7 h 12 min
